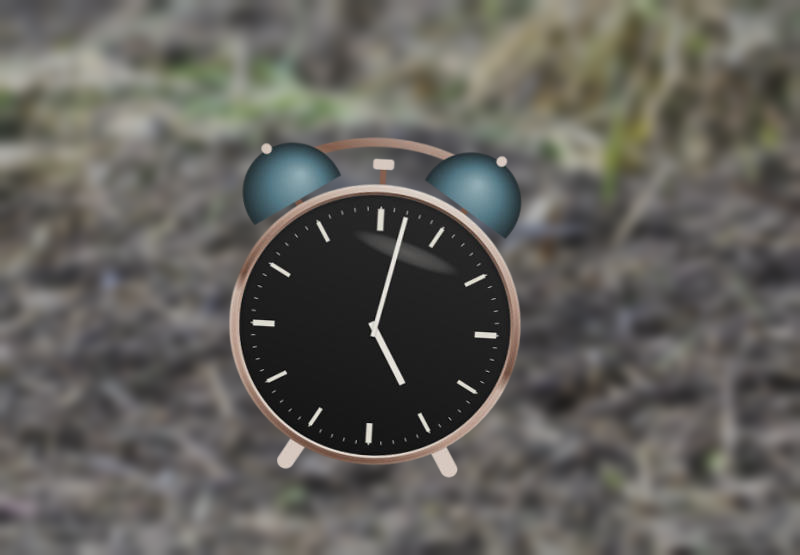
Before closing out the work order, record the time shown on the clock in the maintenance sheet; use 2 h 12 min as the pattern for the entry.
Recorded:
5 h 02 min
